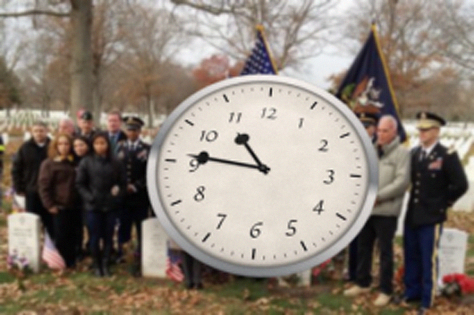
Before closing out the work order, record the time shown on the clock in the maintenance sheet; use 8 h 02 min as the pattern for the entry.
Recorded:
10 h 46 min
